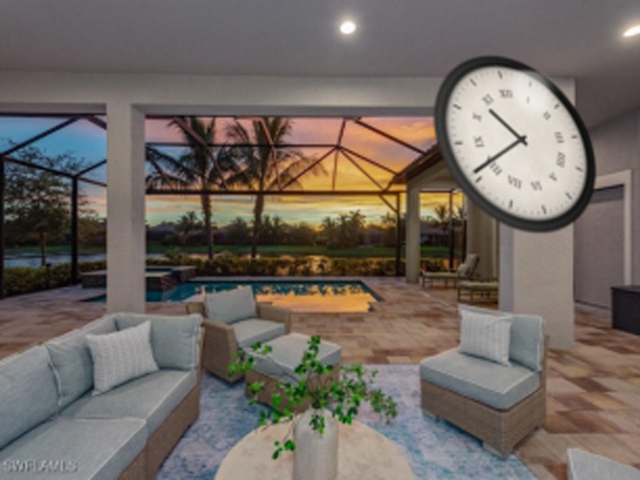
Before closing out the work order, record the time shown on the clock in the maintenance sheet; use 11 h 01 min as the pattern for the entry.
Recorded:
10 h 41 min
